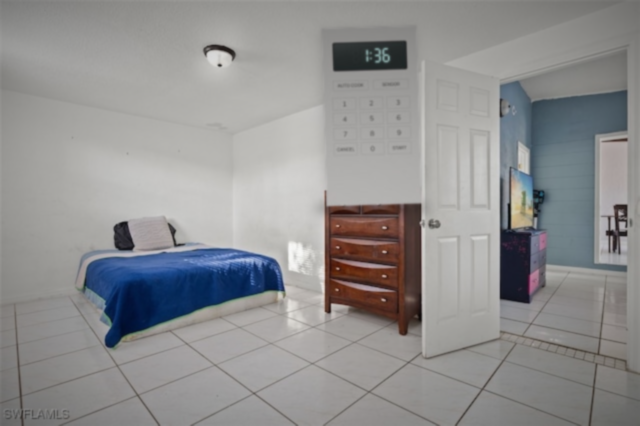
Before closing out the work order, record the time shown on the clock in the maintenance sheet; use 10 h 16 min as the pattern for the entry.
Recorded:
1 h 36 min
